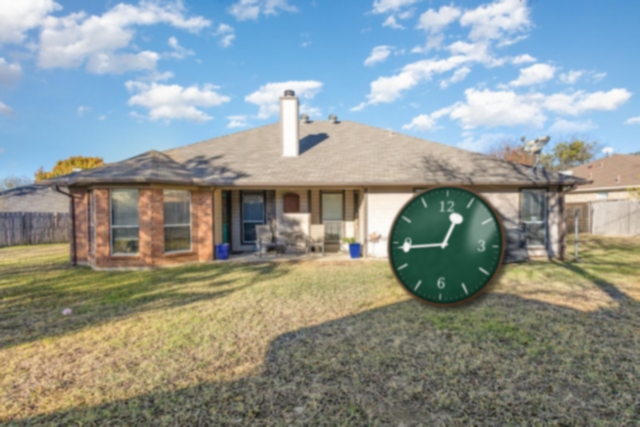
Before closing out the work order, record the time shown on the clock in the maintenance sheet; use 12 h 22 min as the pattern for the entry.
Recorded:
12 h 44 min
